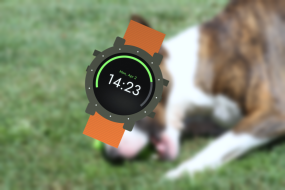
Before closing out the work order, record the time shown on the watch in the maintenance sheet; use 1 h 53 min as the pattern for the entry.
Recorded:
14 h 23 min
